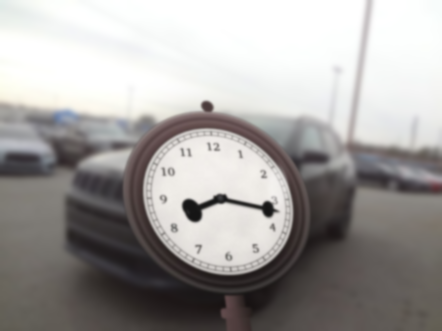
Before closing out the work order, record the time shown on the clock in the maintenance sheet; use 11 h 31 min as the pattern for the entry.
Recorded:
8 h 17 min
